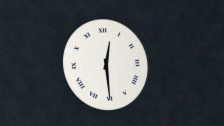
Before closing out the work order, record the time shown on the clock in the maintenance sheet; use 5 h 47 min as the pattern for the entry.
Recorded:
12 h 30 min
